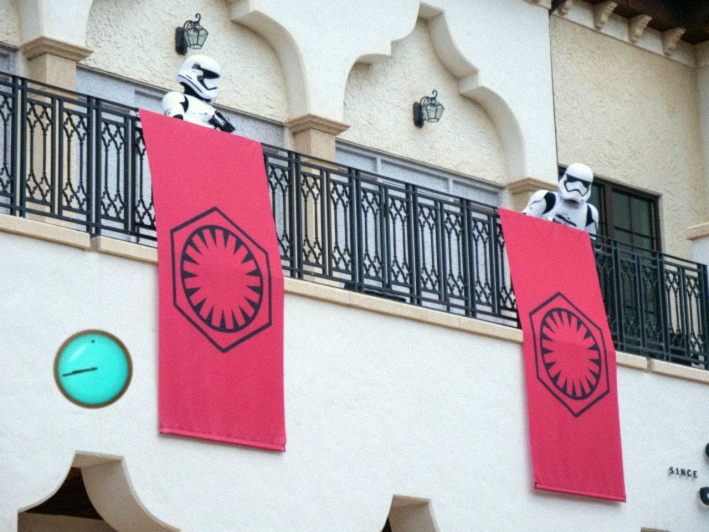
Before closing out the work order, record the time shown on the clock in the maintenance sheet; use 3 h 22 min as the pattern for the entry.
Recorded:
8 h 43 min
